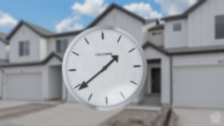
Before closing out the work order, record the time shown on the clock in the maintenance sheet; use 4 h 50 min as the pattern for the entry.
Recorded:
1 h 39 min
